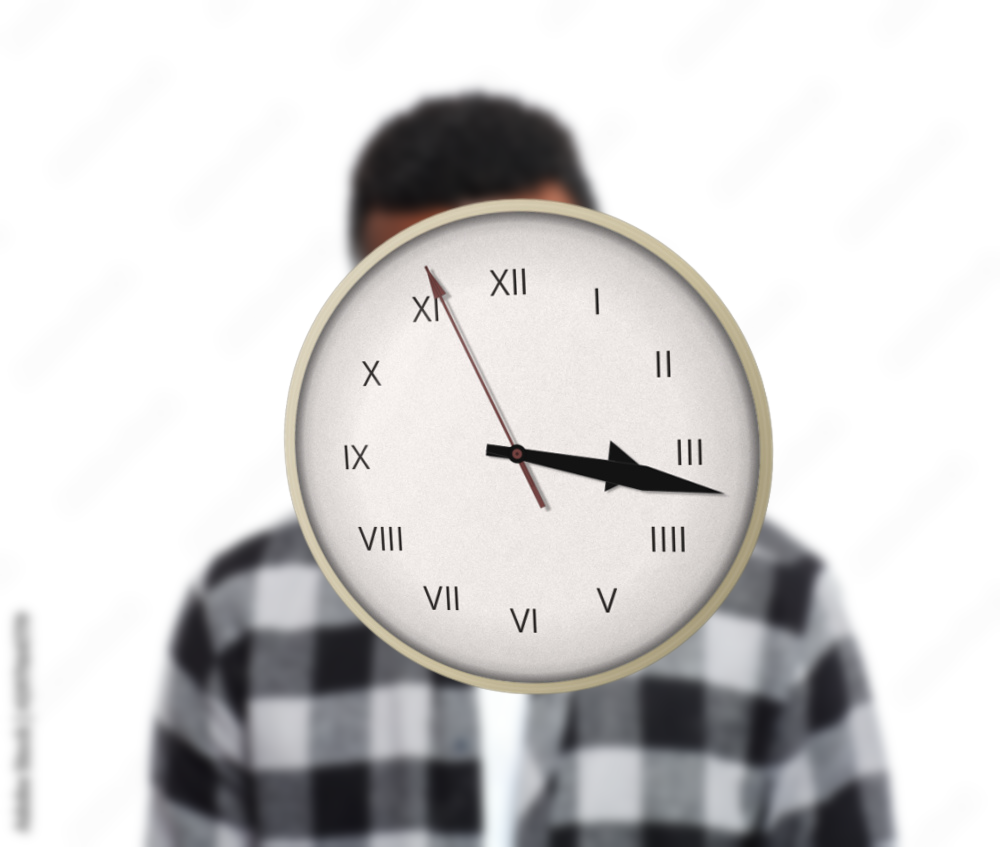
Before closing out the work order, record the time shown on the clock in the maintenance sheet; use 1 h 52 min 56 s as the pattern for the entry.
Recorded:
3 h 16 min 56 s
